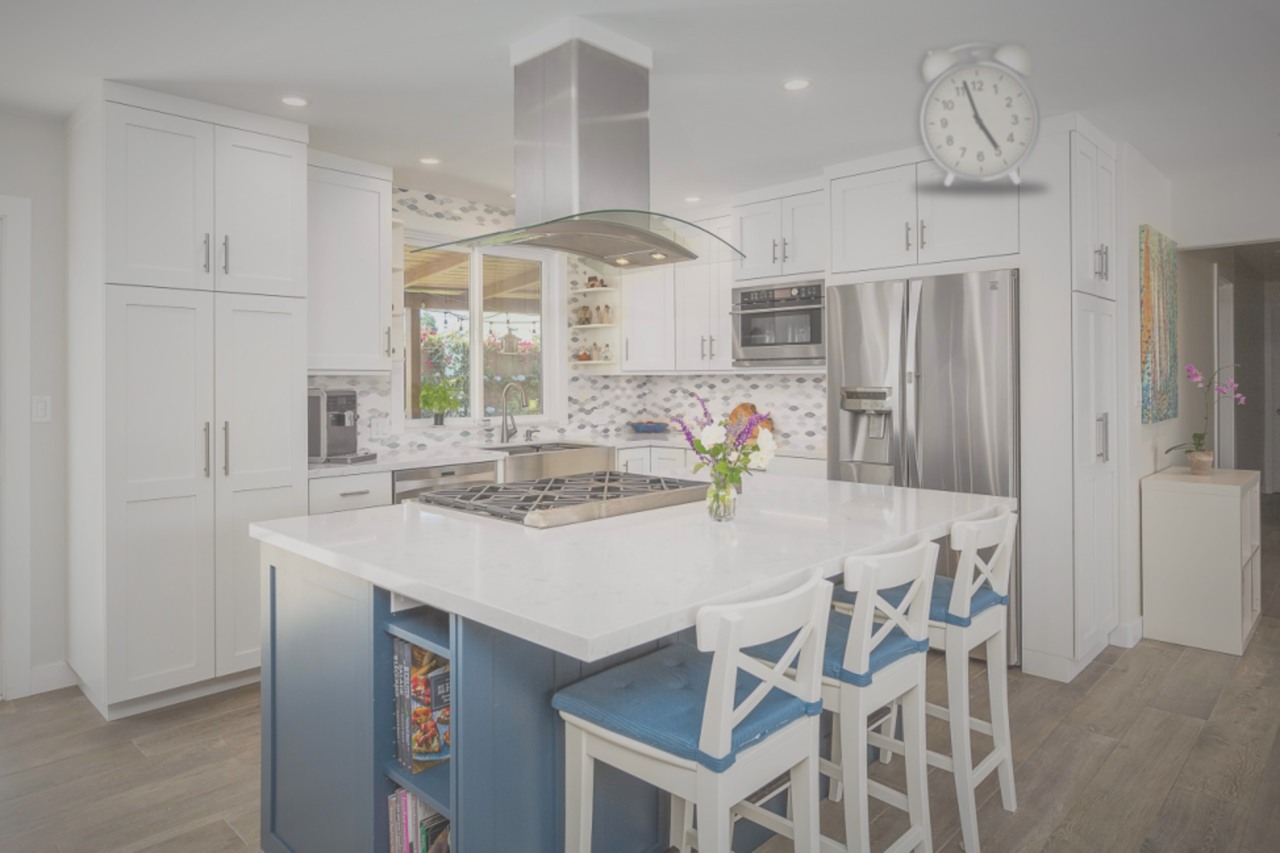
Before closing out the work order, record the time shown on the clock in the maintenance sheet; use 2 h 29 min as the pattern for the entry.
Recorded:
4 h 57 min
